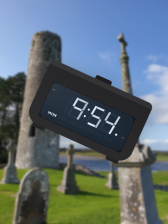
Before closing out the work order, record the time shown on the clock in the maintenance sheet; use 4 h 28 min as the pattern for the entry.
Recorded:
9 h 54 min
